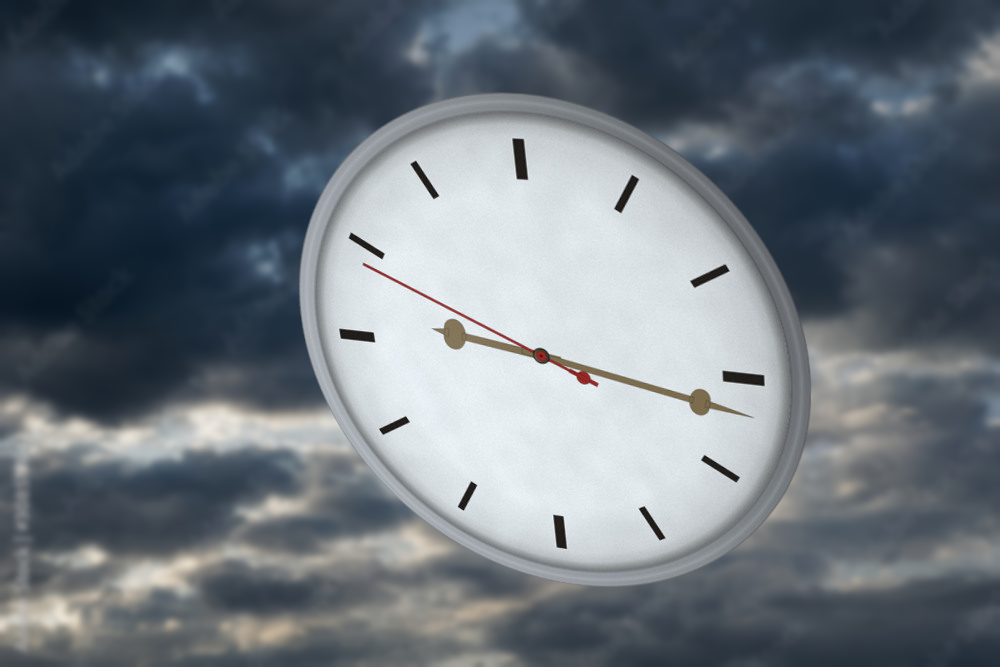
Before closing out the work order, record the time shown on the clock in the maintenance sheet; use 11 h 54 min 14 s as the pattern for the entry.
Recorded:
9 h 16 min 49 s
